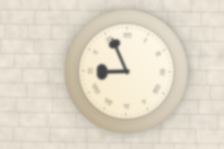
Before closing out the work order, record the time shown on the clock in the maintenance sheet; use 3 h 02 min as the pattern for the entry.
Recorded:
8 h 56 min
